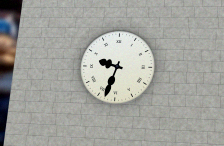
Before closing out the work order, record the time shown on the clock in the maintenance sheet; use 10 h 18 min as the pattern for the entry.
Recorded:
9 h 33 min
